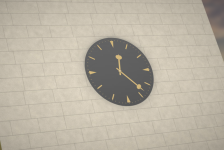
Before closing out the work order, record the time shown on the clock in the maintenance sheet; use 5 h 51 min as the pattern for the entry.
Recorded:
12 h 23 min
